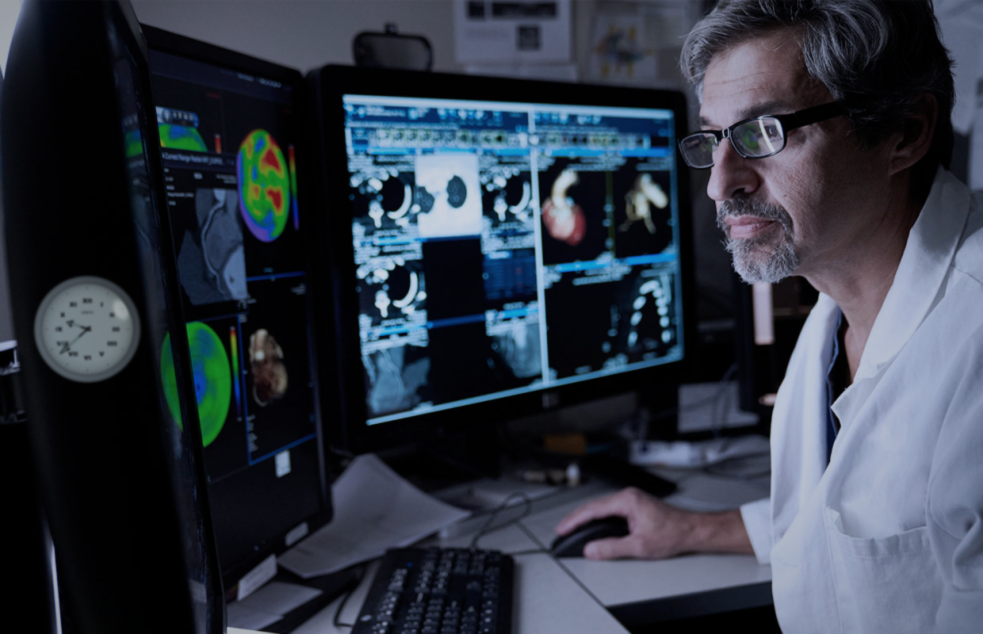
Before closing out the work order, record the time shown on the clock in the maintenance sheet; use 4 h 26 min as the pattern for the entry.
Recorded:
9 h 38 min
